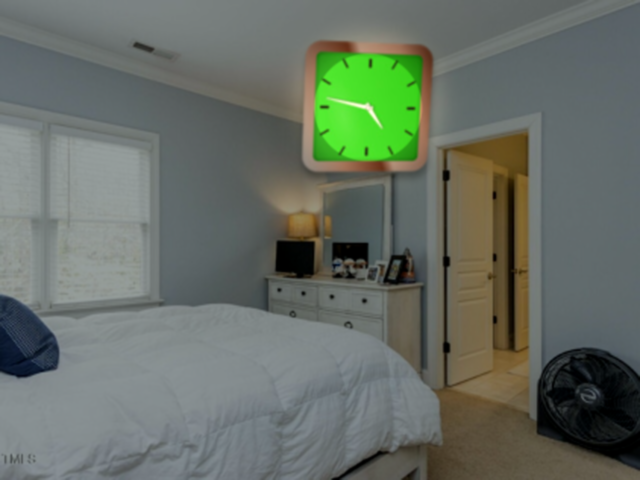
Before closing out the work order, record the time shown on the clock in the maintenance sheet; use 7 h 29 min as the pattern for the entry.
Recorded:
4 h 47 min
